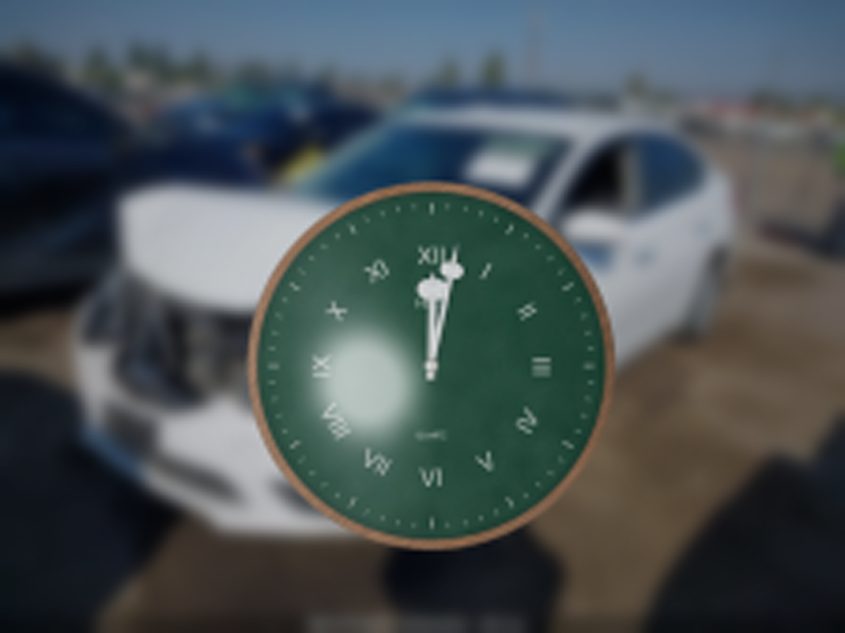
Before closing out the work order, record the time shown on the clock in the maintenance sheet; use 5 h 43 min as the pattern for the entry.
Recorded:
12 h 02 min
